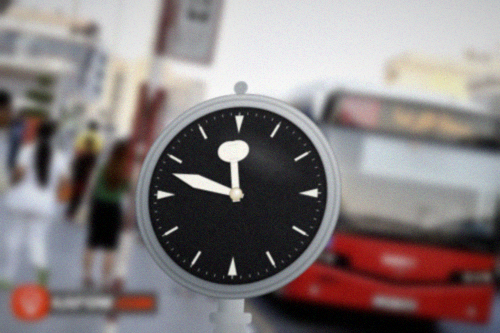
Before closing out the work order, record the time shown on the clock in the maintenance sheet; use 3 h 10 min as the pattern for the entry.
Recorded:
11 h 48 min
